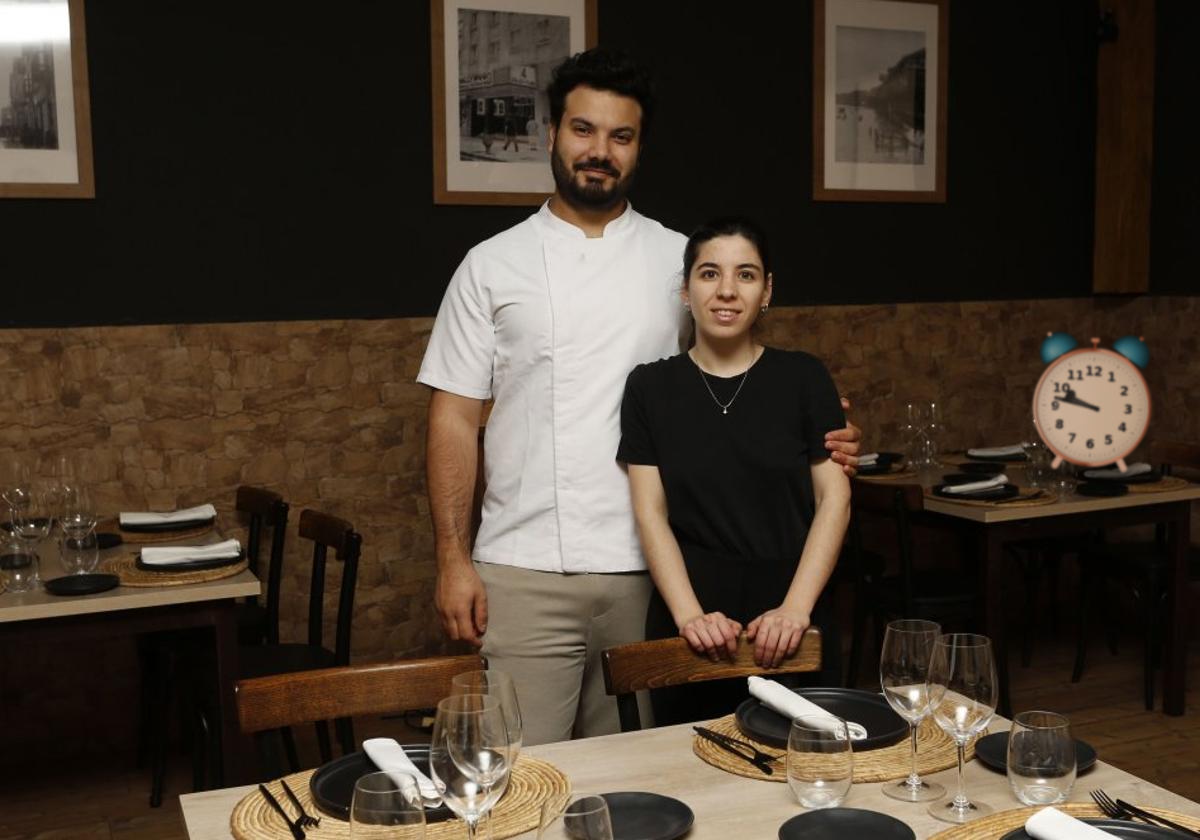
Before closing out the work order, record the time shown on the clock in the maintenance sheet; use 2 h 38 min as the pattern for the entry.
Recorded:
9 h 47 min
